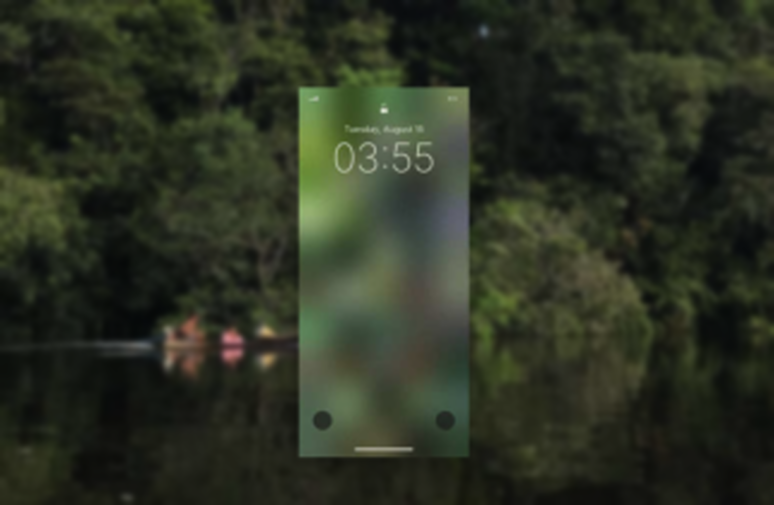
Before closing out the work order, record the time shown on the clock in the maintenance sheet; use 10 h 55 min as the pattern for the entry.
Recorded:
3 h 55 min
